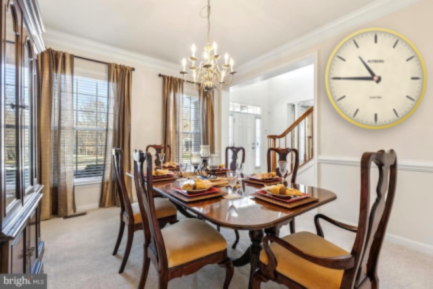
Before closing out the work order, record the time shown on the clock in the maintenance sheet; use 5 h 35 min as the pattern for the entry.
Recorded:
10 h 45 min
